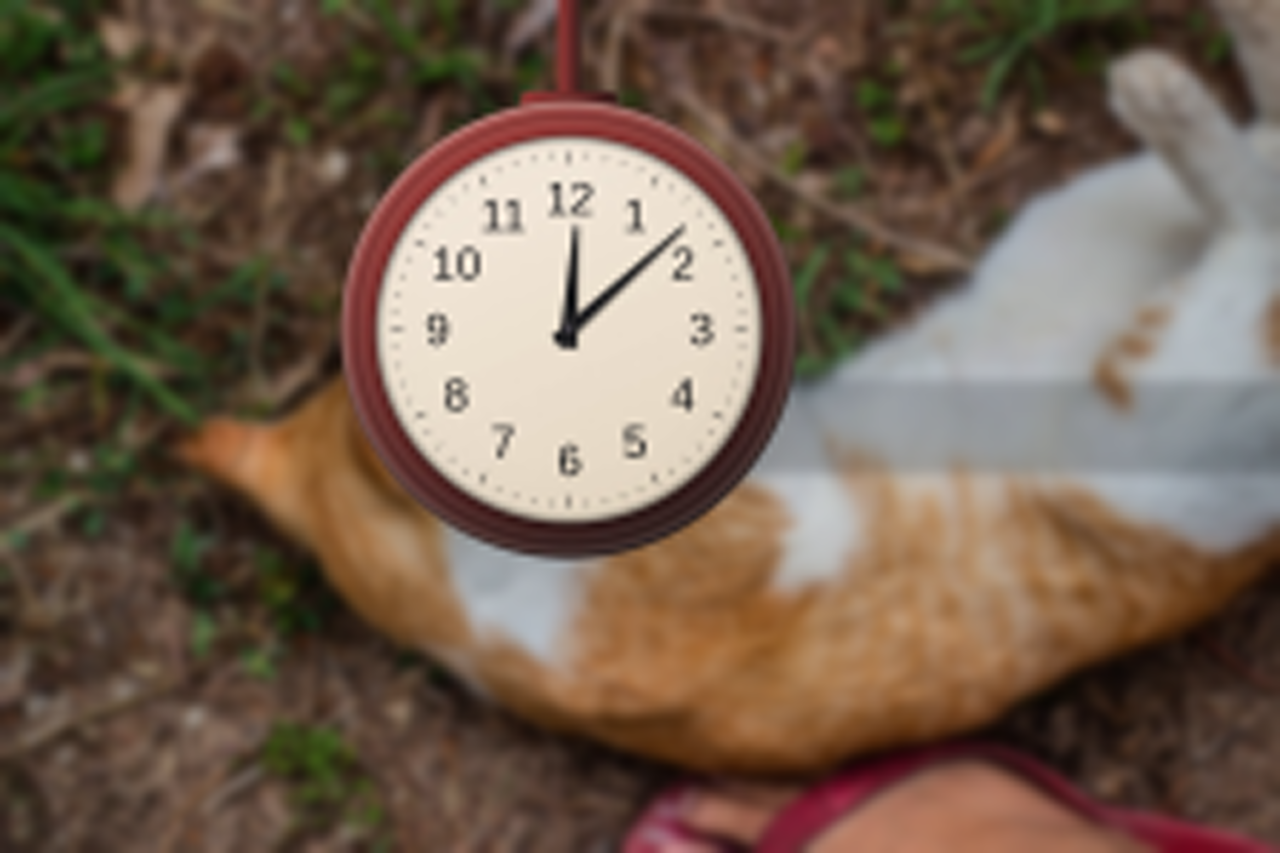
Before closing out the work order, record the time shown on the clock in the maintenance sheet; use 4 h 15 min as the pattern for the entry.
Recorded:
12 h 08 min
